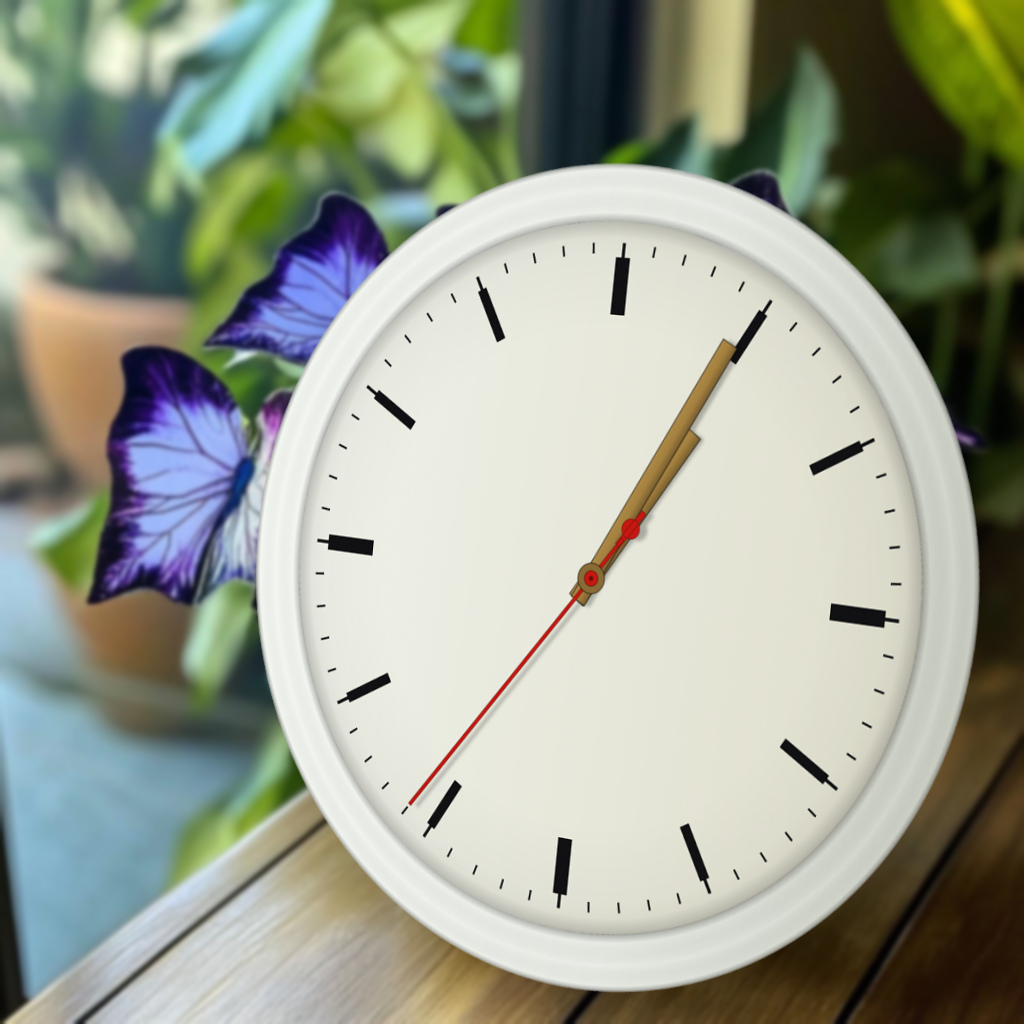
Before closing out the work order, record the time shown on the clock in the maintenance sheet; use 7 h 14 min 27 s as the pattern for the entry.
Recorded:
1 h 04 min 36 s
